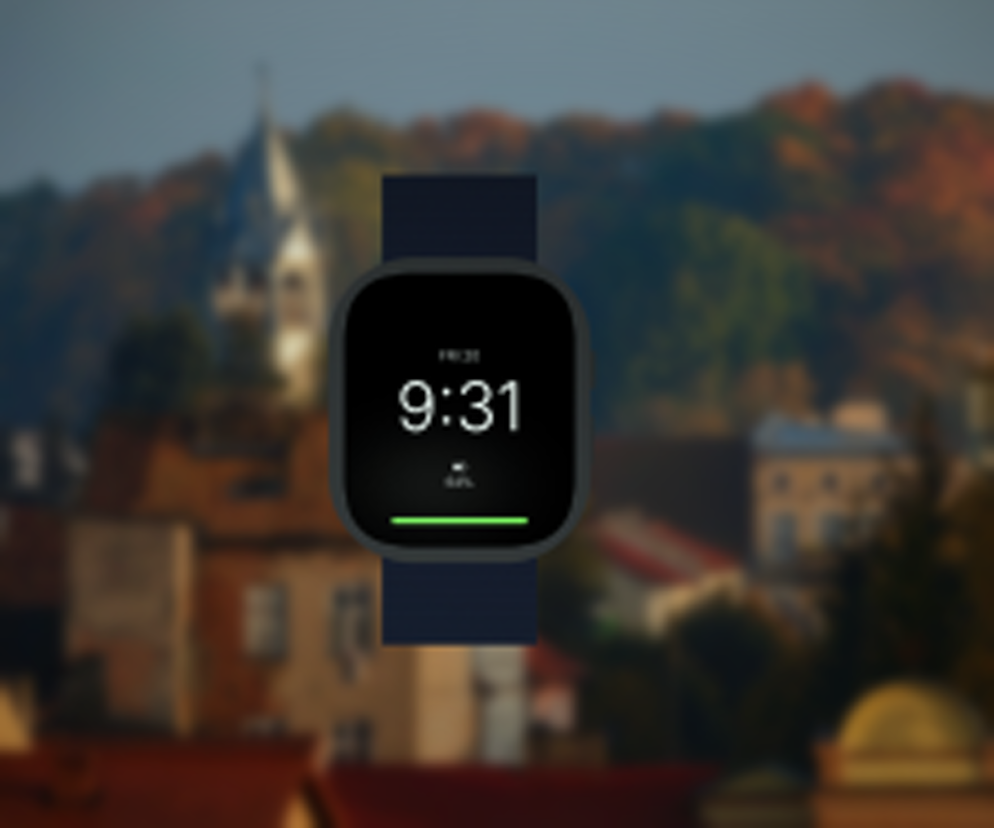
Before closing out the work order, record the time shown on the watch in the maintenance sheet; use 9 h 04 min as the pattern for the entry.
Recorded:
9 h 31 min
